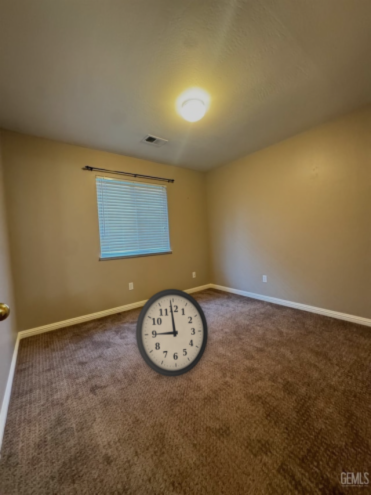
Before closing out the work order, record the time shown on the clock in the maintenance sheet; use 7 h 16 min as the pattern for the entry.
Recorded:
8 h 59 min
